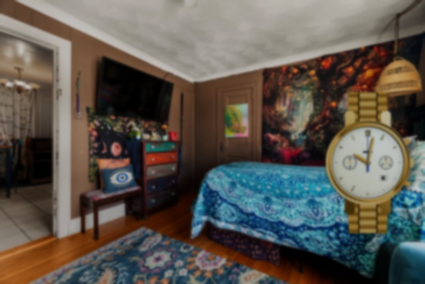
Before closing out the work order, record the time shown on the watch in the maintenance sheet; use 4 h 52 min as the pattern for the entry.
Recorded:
10 h 02 min
